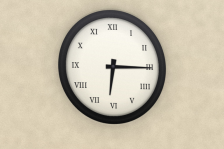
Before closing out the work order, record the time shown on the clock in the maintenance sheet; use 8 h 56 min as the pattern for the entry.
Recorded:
6 h 15 min
